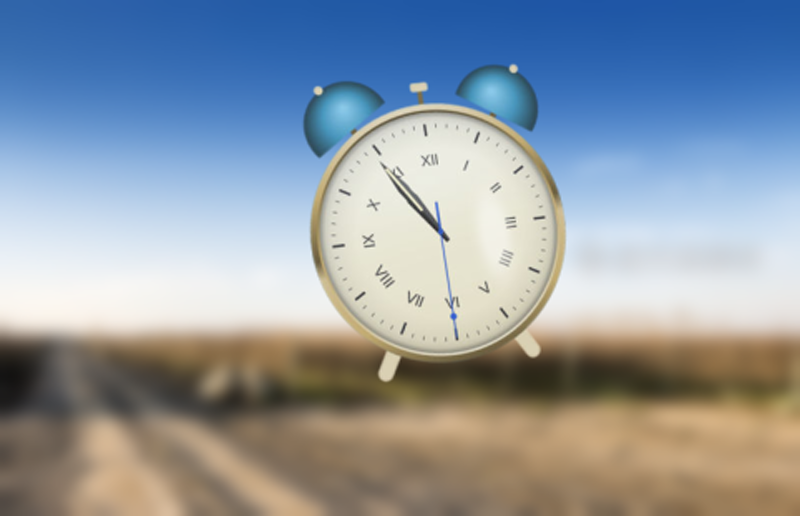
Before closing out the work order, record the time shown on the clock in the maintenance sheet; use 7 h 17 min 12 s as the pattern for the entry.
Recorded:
10 h 54 min 30 s
